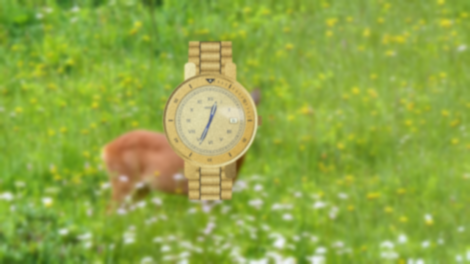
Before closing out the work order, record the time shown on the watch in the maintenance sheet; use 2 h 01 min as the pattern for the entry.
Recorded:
12 h 34 min
